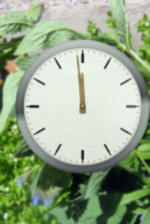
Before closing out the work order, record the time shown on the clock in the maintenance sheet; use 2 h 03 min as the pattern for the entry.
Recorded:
11 h 59 min
